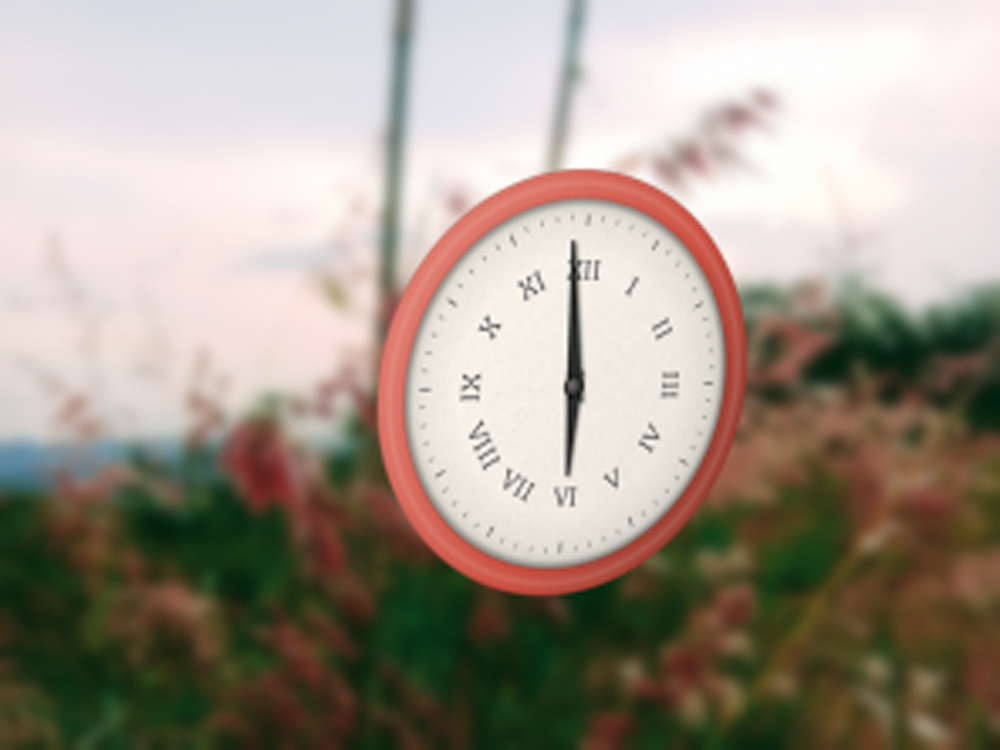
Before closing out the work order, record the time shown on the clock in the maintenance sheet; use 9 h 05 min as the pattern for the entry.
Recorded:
5 h 59 min
